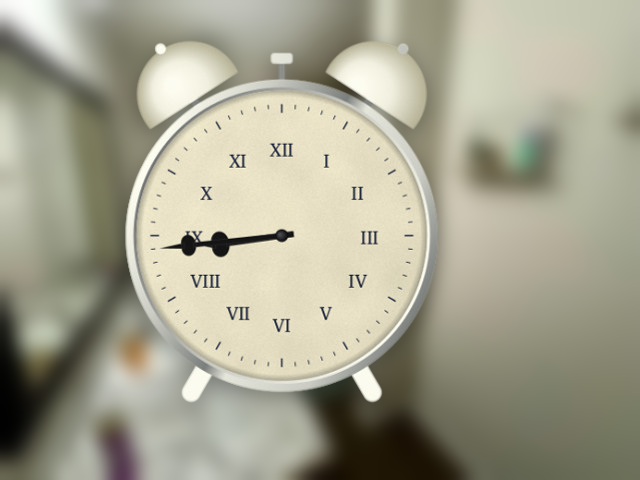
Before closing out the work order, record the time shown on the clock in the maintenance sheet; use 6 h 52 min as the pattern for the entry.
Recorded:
8 h 44 min
